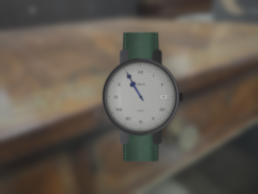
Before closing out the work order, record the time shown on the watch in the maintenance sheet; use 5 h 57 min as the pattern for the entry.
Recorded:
10 h 55 min
